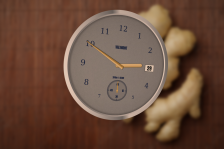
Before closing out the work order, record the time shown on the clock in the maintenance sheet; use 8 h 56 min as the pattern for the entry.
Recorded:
2 h 50 min
